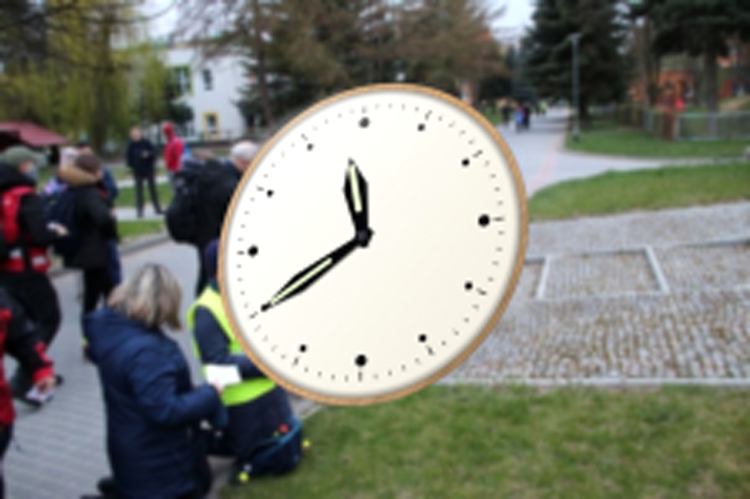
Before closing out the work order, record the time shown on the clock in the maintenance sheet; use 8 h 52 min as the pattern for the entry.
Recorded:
11 h 40 min
